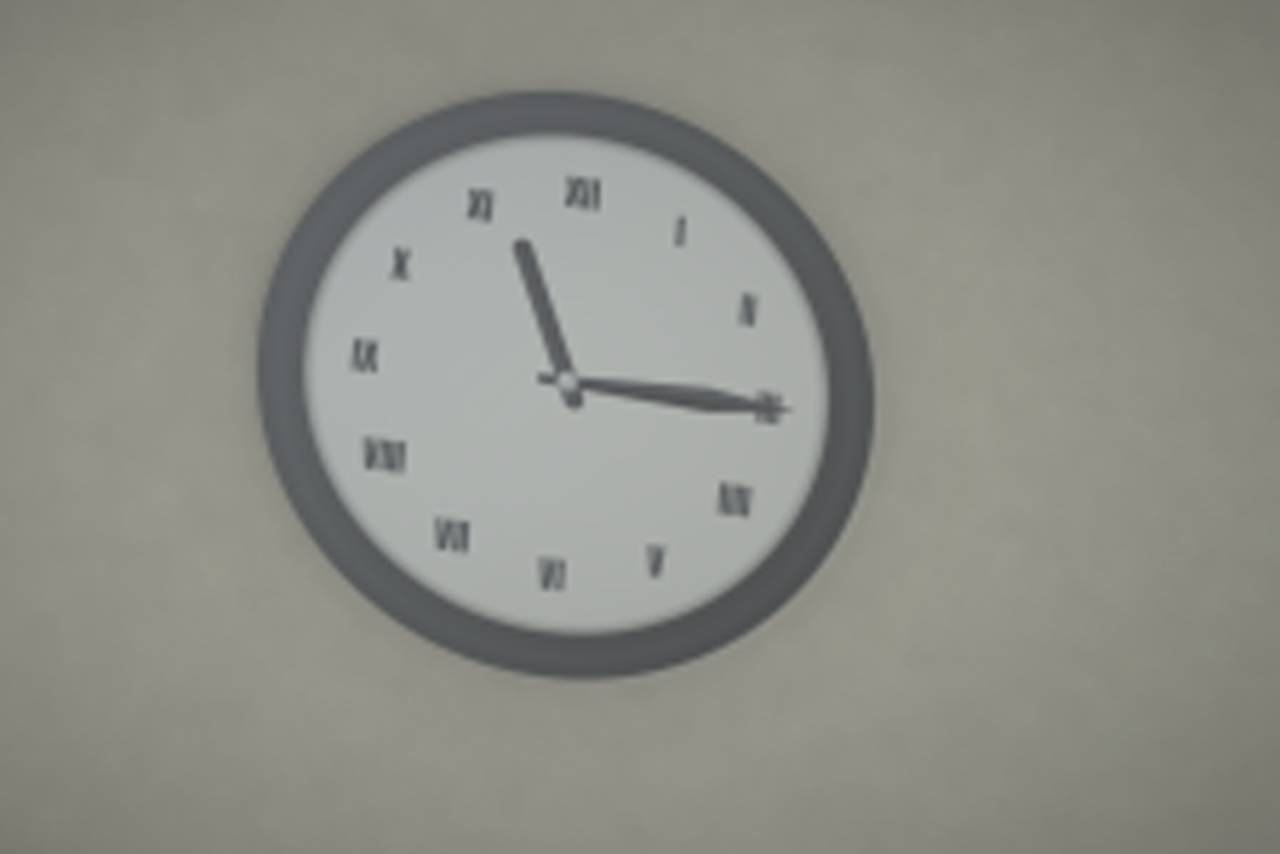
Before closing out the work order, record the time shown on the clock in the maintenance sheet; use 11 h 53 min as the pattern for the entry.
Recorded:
11 h 15 min
